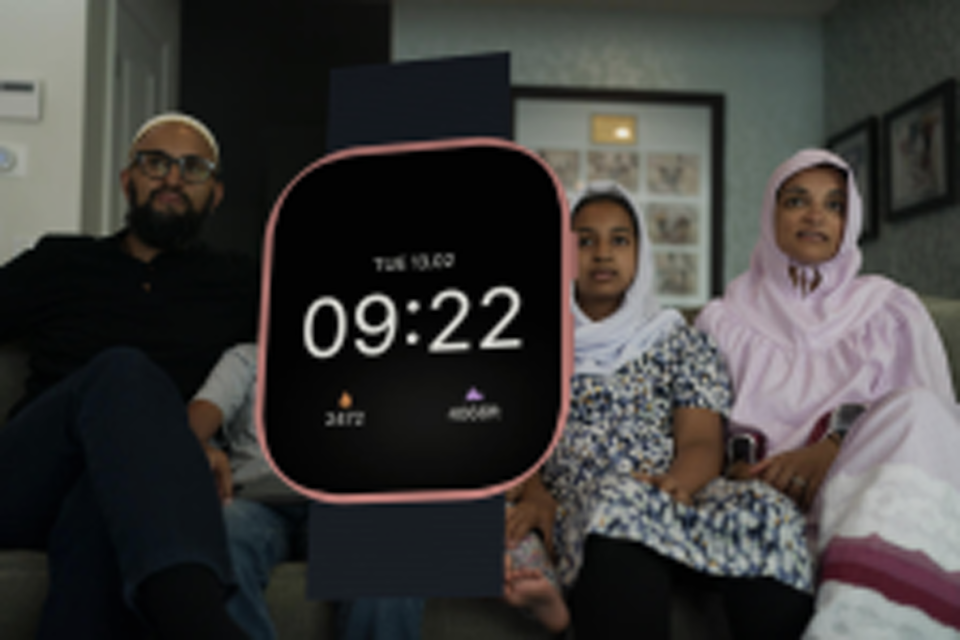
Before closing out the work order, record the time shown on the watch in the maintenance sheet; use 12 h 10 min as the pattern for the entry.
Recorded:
9 h 22 min
